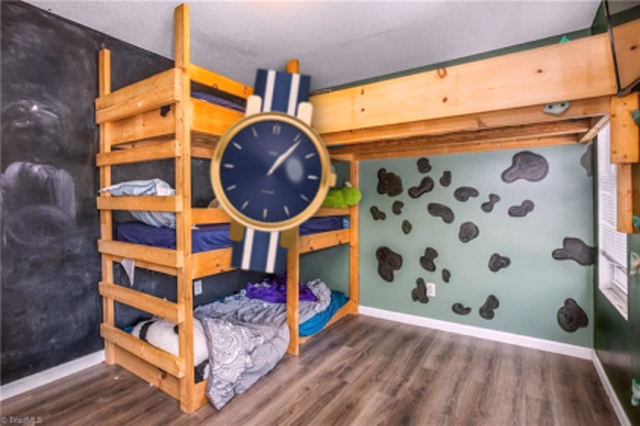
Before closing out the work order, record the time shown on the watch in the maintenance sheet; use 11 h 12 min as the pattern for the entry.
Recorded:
1 h 06 min
